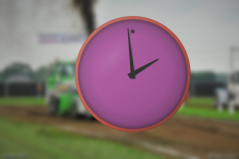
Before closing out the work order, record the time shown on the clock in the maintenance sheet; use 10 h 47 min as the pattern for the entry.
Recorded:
1 h 59 min
